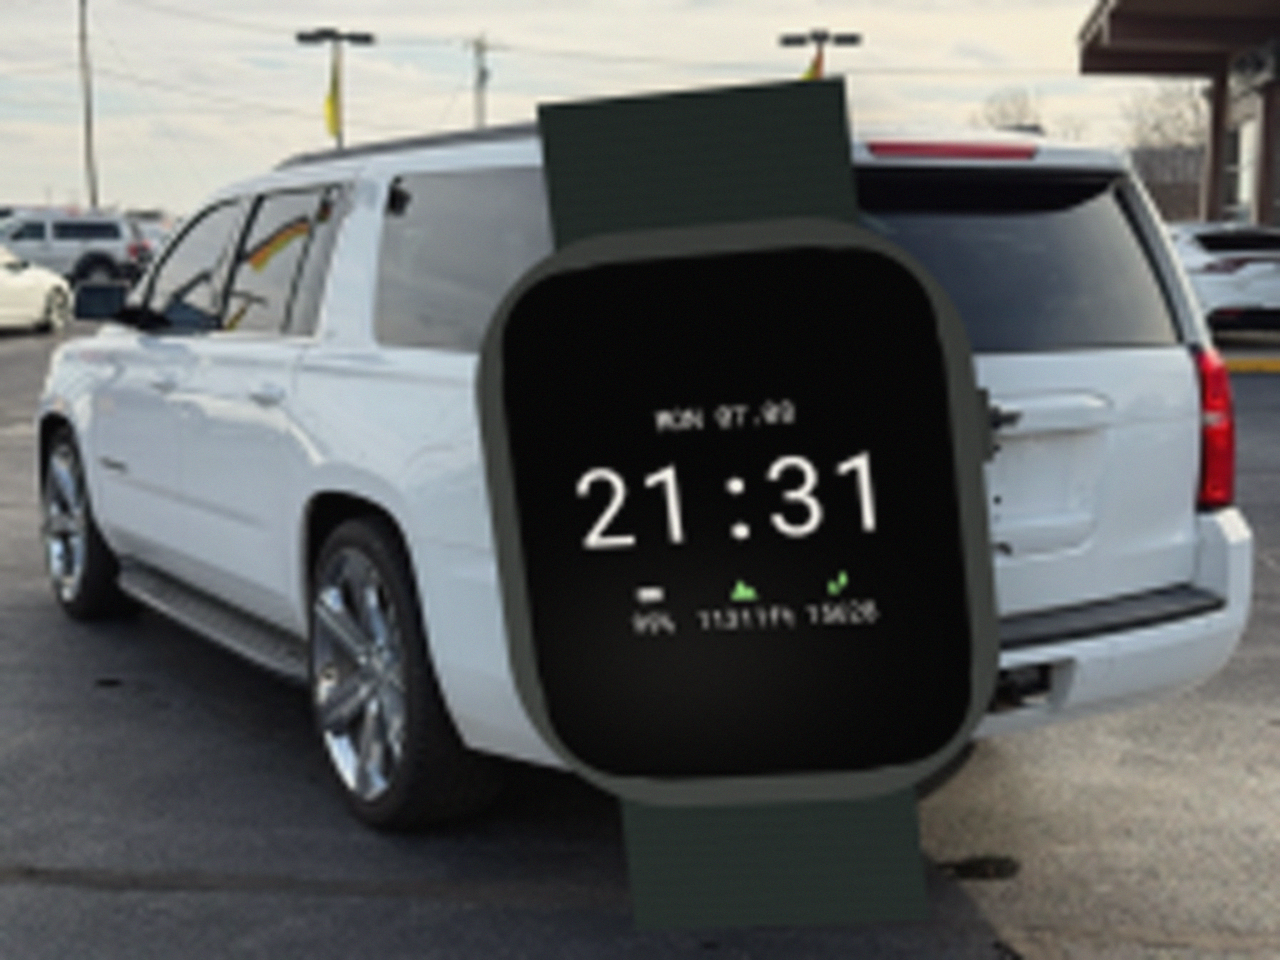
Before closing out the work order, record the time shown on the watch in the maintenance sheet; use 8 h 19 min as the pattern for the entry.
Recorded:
21 h 31 min
